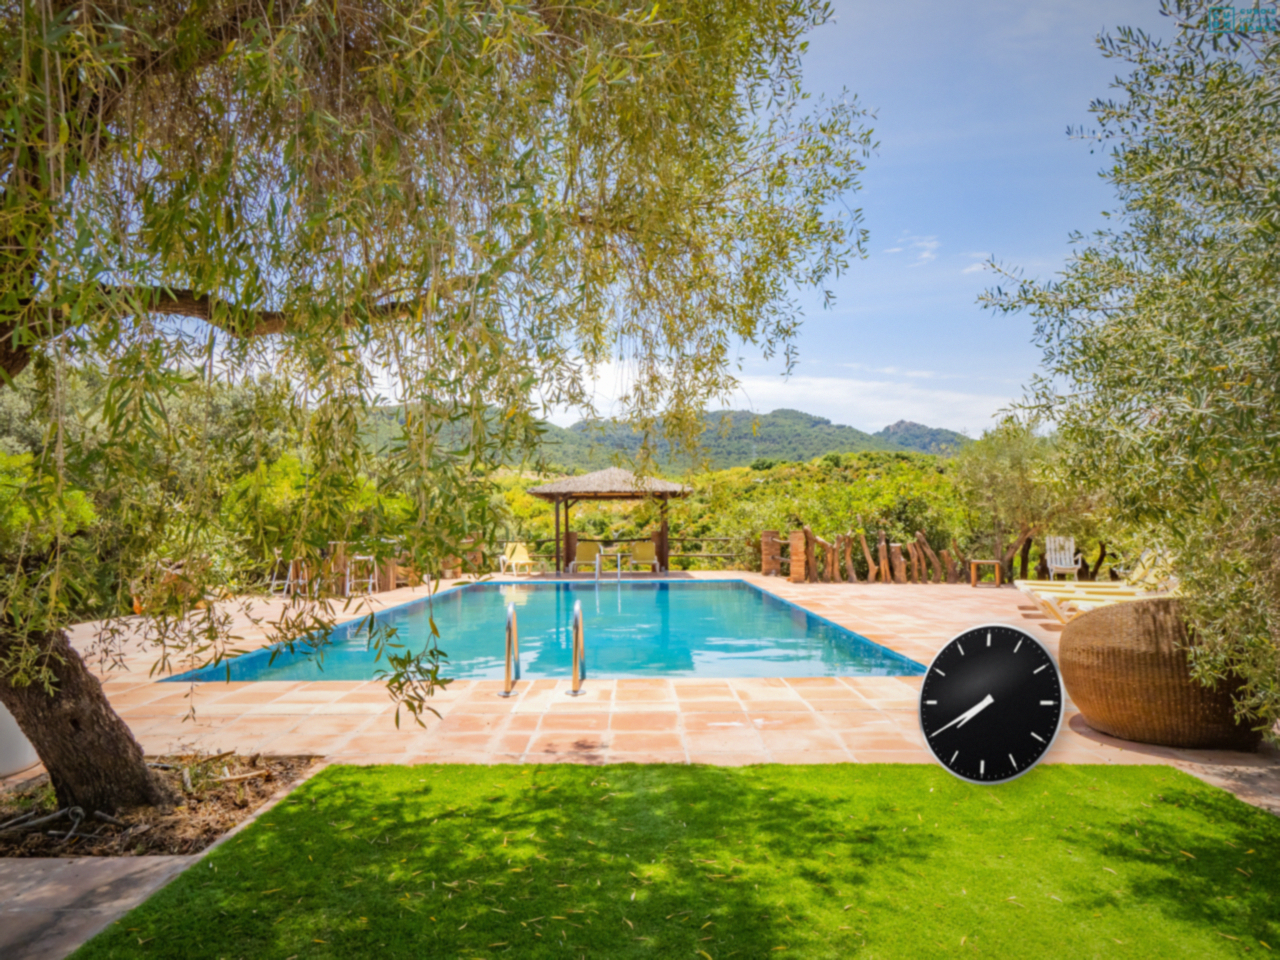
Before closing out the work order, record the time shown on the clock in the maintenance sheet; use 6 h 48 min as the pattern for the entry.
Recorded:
7 h 40 min
